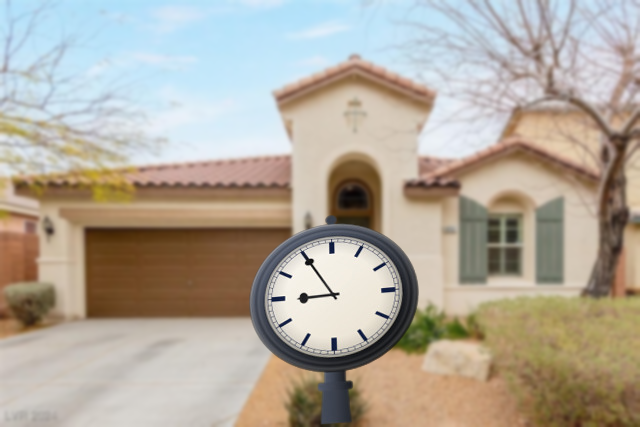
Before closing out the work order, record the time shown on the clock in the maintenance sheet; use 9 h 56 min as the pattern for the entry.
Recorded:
8 h 55 min
